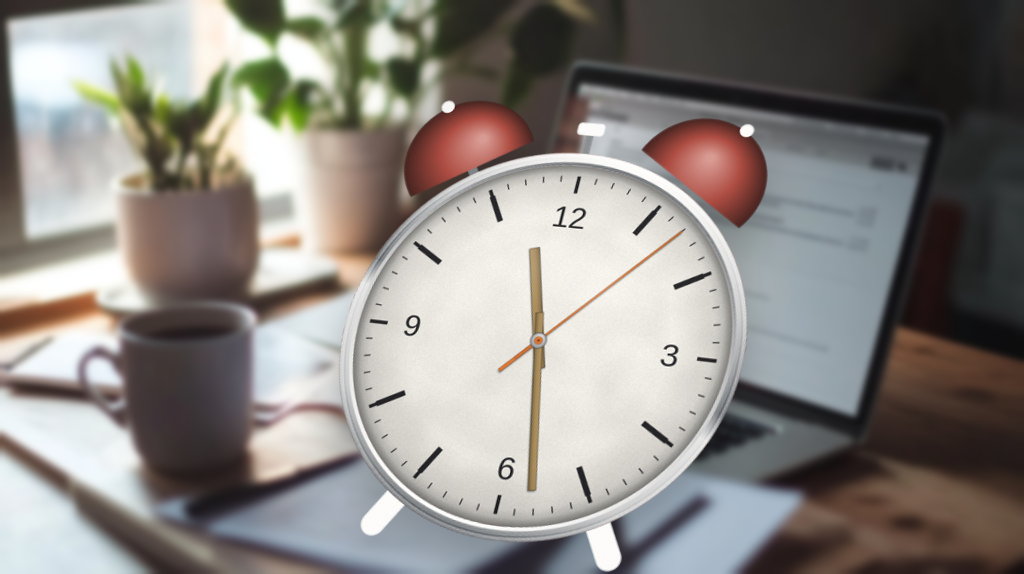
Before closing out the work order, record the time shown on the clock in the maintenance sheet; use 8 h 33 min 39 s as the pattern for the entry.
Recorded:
11 h 28 min 07 s
